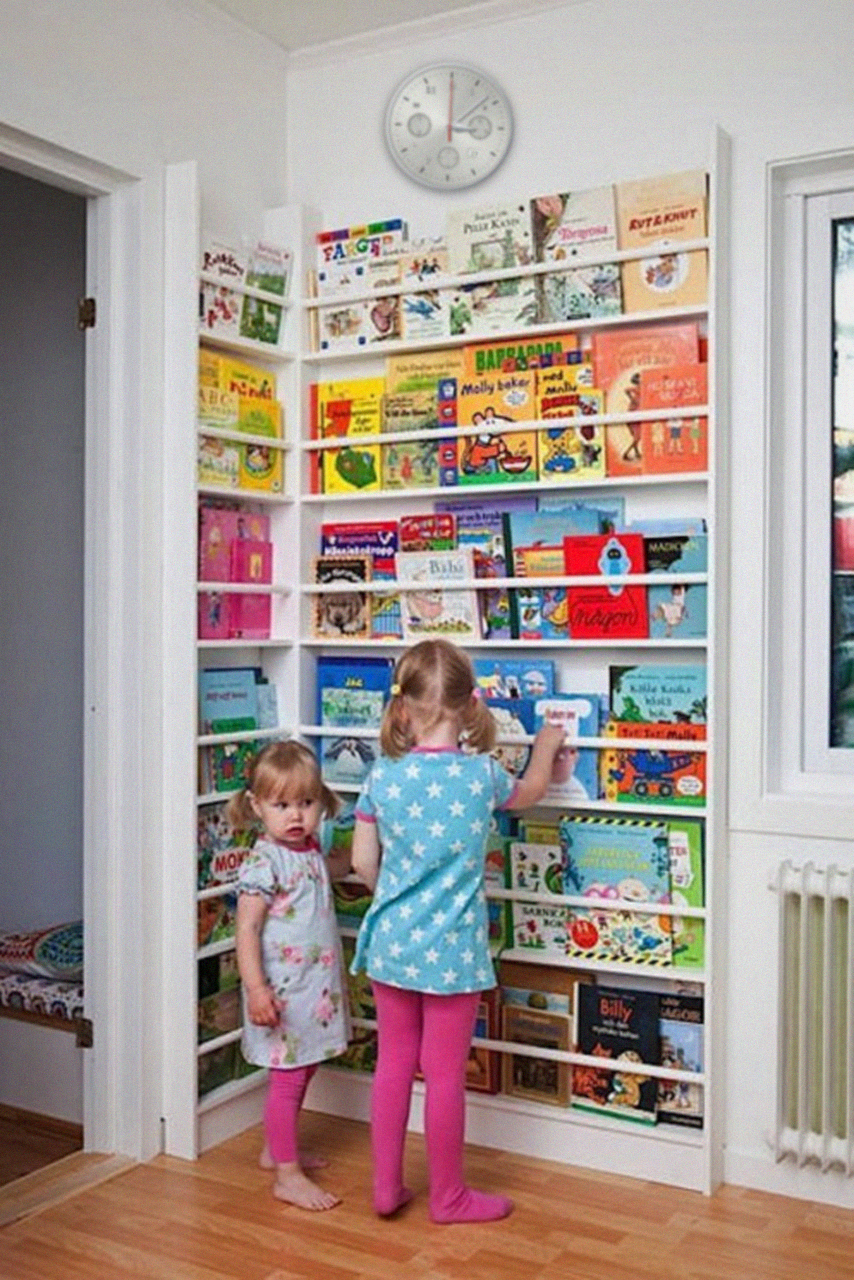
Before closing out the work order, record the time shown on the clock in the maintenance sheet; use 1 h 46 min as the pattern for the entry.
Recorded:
3 h 08 min
